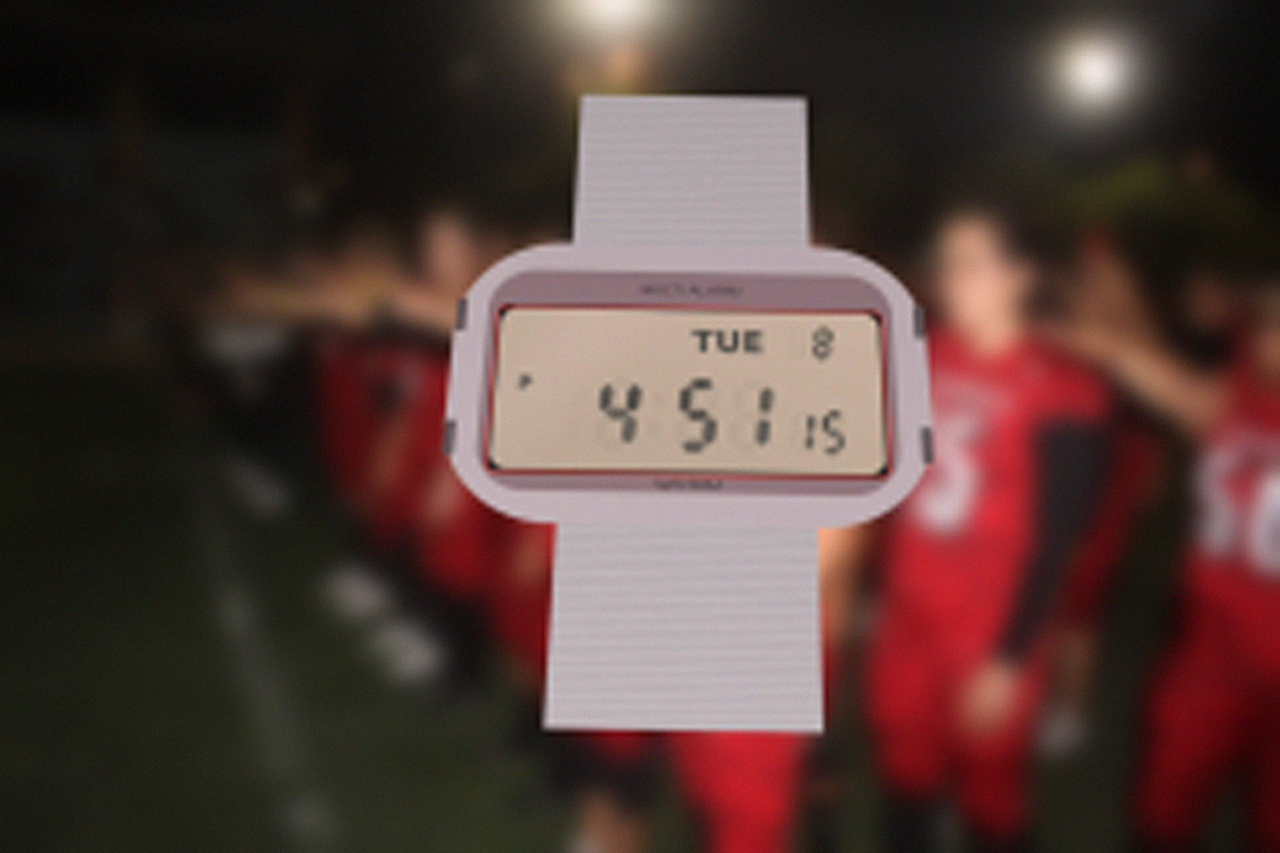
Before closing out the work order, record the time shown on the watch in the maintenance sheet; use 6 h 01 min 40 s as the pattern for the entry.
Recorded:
4 h 51 min 15 s
